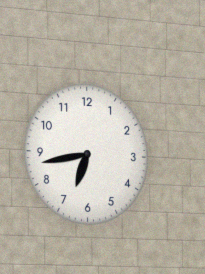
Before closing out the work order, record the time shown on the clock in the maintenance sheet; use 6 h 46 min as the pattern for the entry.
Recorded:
6 h 43 min
